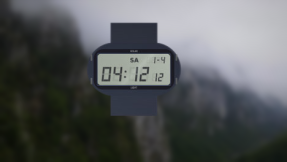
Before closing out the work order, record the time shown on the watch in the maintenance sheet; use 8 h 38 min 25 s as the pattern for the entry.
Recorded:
4 h 12 min 12 s
